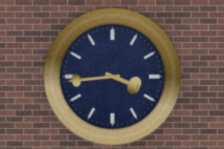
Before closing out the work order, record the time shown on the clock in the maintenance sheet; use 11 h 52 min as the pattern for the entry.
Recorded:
3 h 44 min
